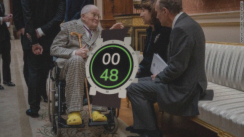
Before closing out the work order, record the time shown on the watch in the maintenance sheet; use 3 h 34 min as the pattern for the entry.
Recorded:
0 h 48 min
